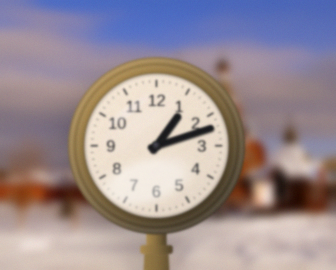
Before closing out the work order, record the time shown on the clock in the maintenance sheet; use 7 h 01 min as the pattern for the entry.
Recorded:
1 h 12 min
